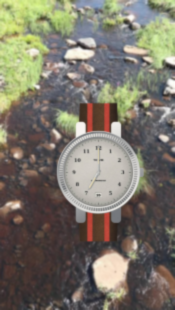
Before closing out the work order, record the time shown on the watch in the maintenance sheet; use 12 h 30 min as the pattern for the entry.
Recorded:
7 h 00 min
